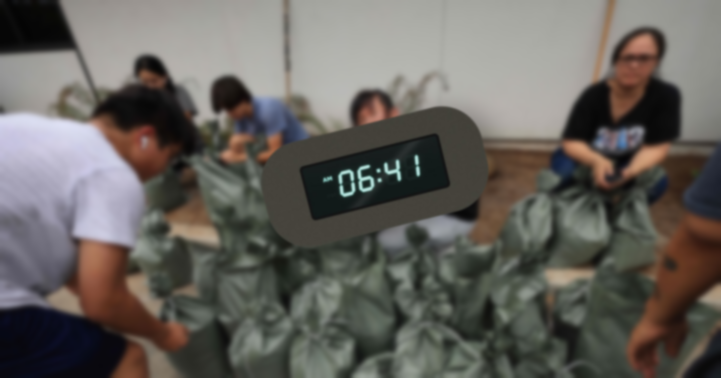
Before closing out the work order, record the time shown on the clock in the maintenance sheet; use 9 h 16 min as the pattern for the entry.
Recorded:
6 h 41 min
